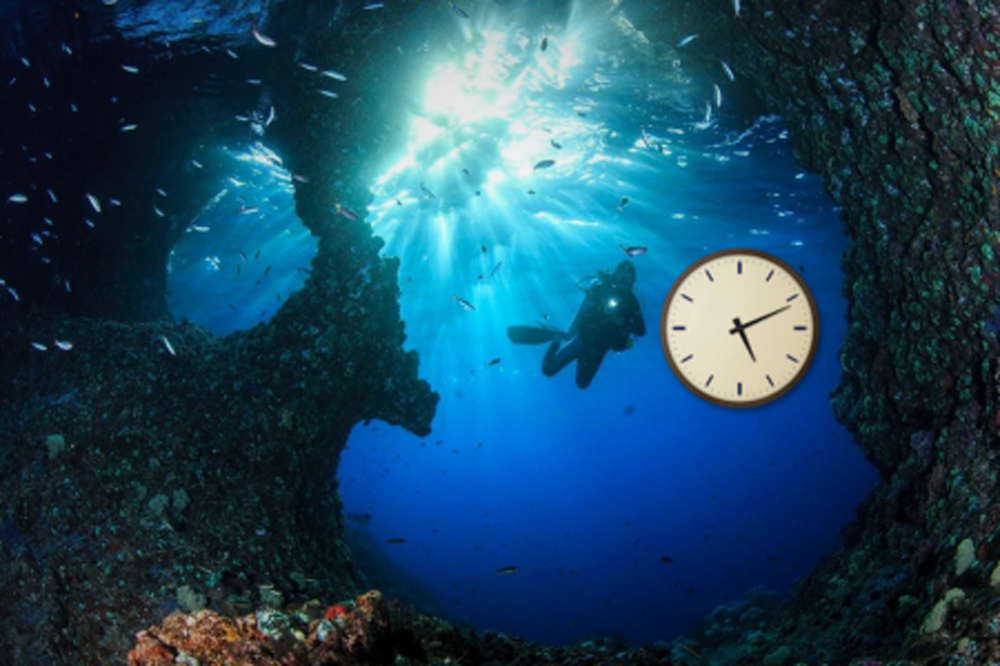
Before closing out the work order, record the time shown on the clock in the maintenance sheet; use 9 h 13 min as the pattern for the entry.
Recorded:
5 h 11 min
